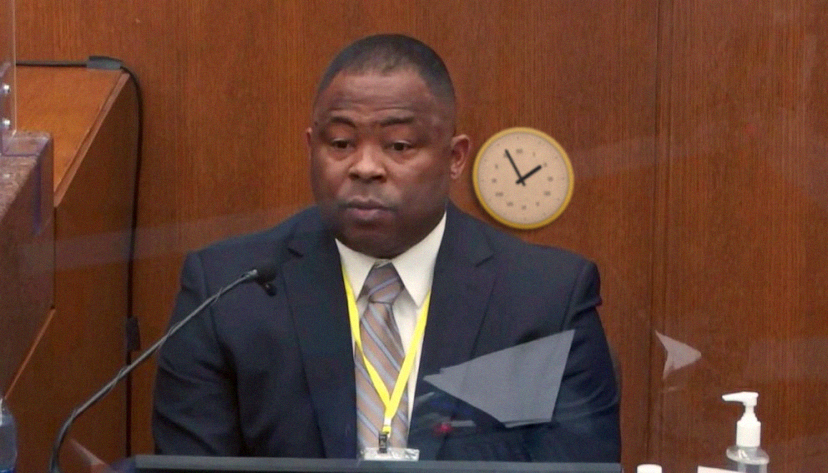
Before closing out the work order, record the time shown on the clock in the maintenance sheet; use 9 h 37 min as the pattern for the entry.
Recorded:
1 h 56 min
